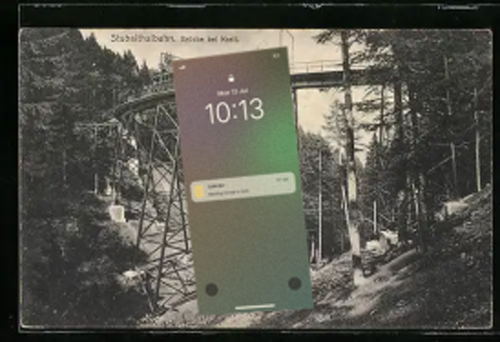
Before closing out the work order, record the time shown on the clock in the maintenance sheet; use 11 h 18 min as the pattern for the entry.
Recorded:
10 h 13 min
